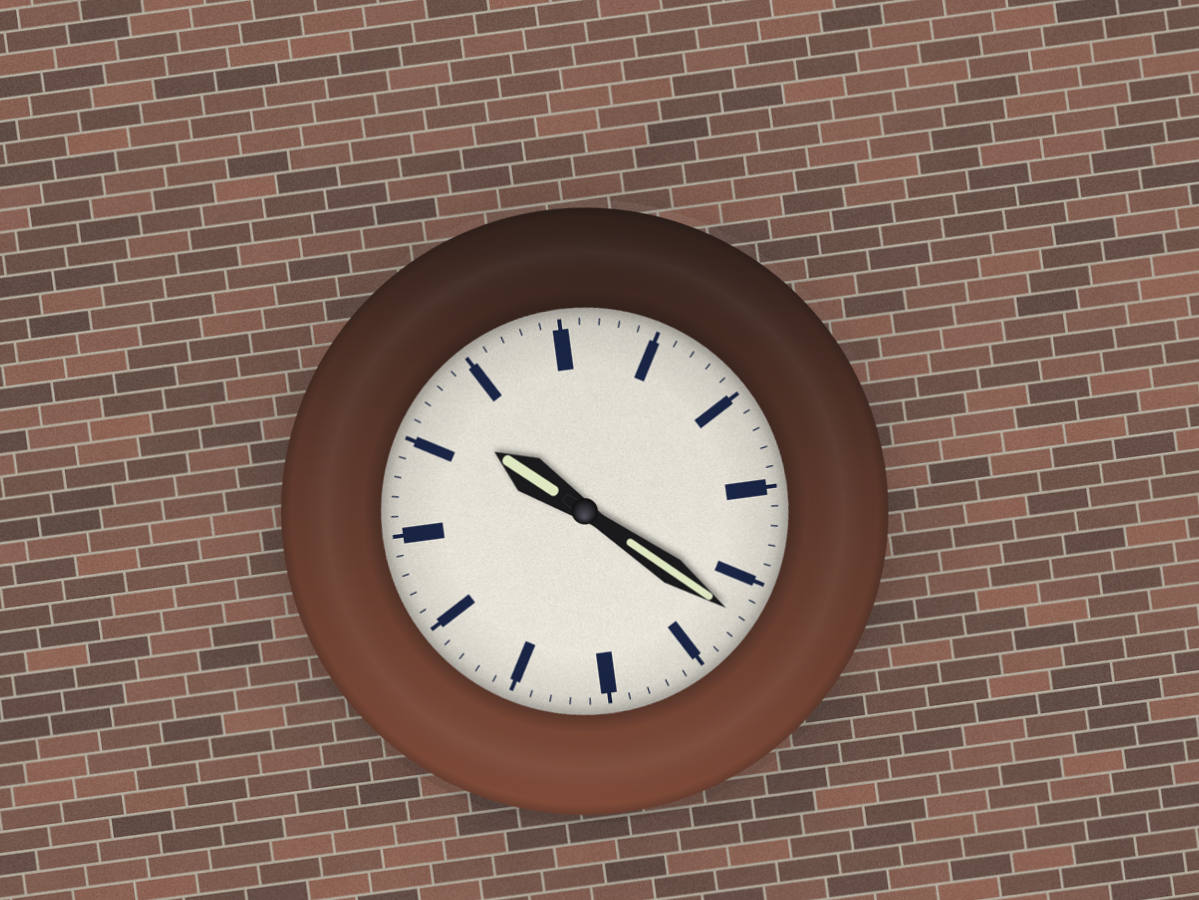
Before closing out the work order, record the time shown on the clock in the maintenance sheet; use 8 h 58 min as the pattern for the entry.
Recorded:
10 h 22 min
